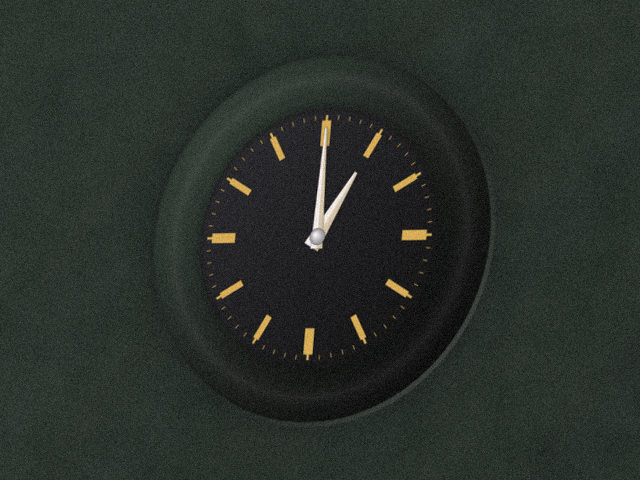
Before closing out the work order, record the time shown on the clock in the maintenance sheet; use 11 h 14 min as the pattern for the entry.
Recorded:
1 h 00 min
